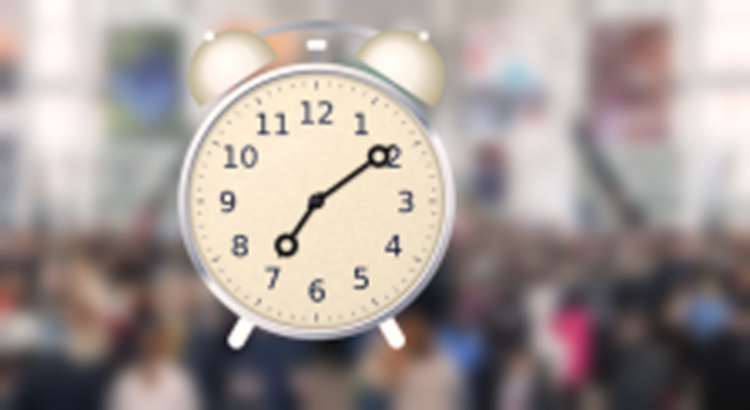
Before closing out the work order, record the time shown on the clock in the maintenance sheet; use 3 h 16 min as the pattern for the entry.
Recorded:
7 h 09 min
